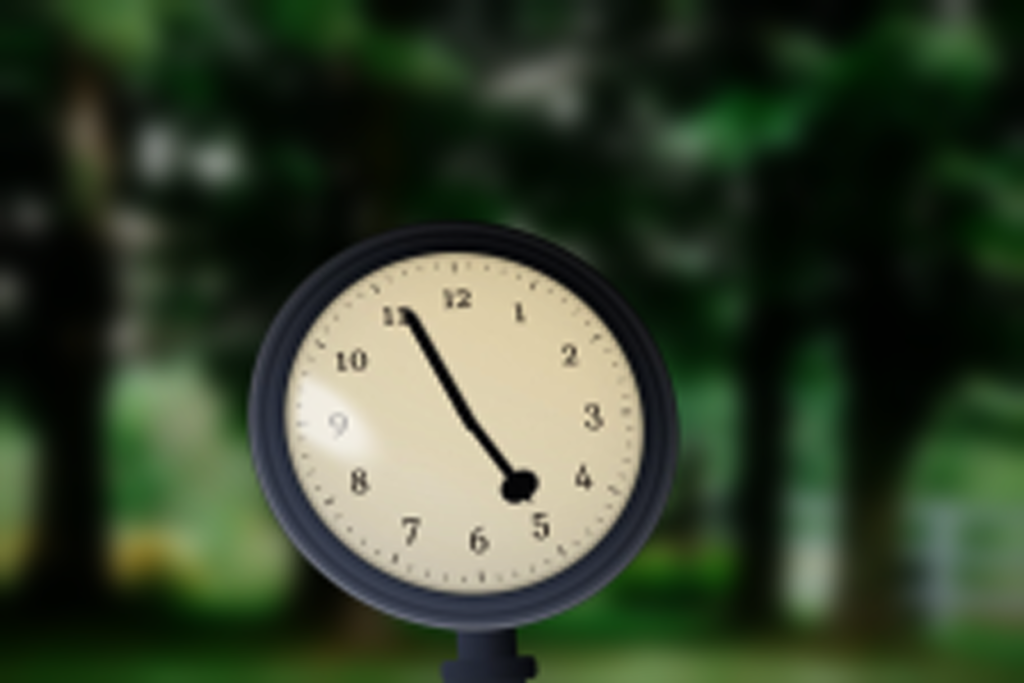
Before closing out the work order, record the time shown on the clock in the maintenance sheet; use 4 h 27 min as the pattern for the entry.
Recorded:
4 h 56 min
